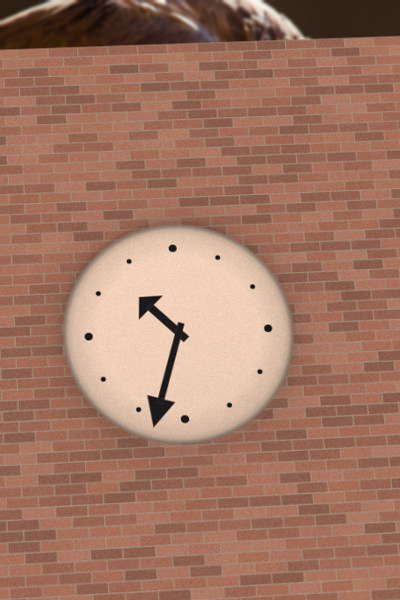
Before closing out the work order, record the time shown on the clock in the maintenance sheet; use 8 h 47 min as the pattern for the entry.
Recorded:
10 h 33 min
